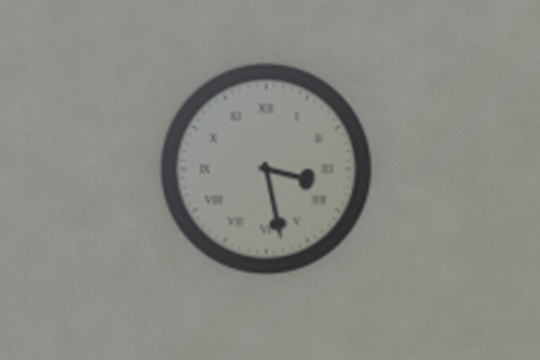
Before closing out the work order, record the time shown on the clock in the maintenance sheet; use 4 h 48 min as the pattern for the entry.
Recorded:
3 h 28 min
